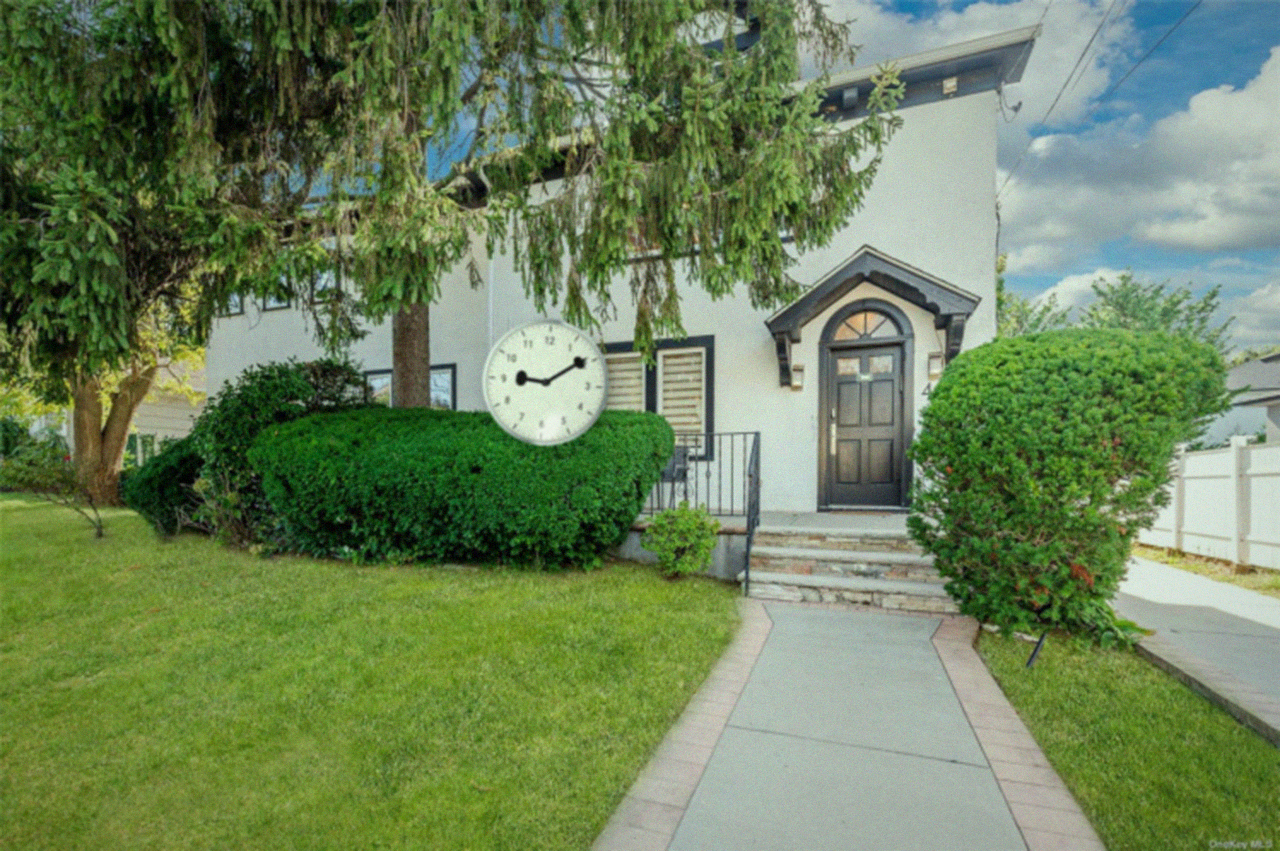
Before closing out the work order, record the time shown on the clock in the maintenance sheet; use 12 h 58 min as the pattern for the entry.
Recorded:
9 h 09 min
